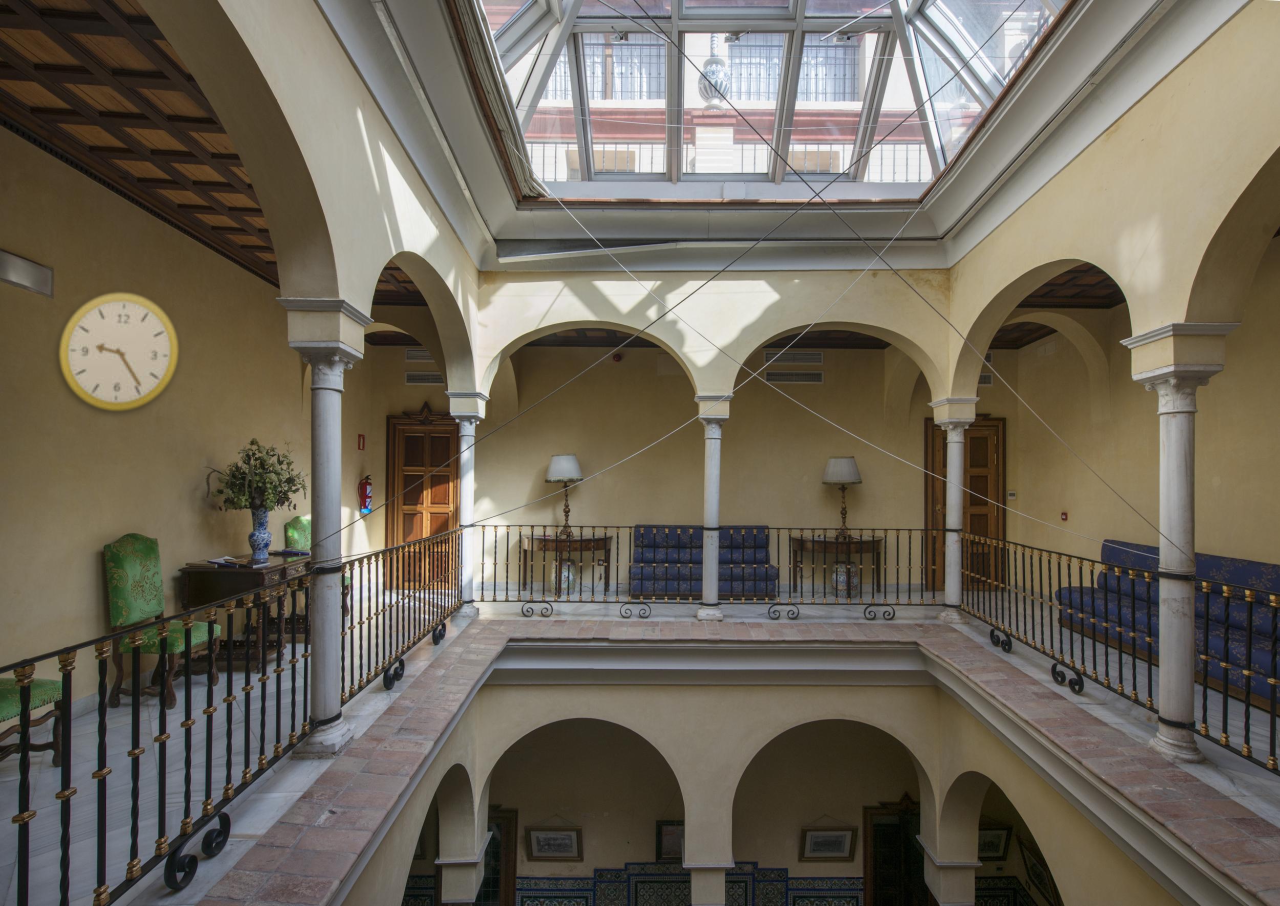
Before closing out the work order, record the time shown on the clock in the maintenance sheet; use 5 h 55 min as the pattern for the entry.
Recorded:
9 h 24 min
